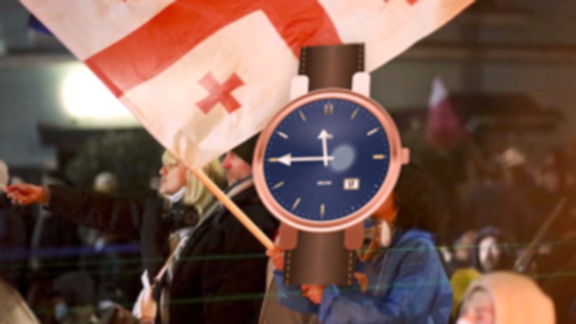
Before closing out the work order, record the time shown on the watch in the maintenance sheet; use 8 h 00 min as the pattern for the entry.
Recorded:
11 h 45 min
